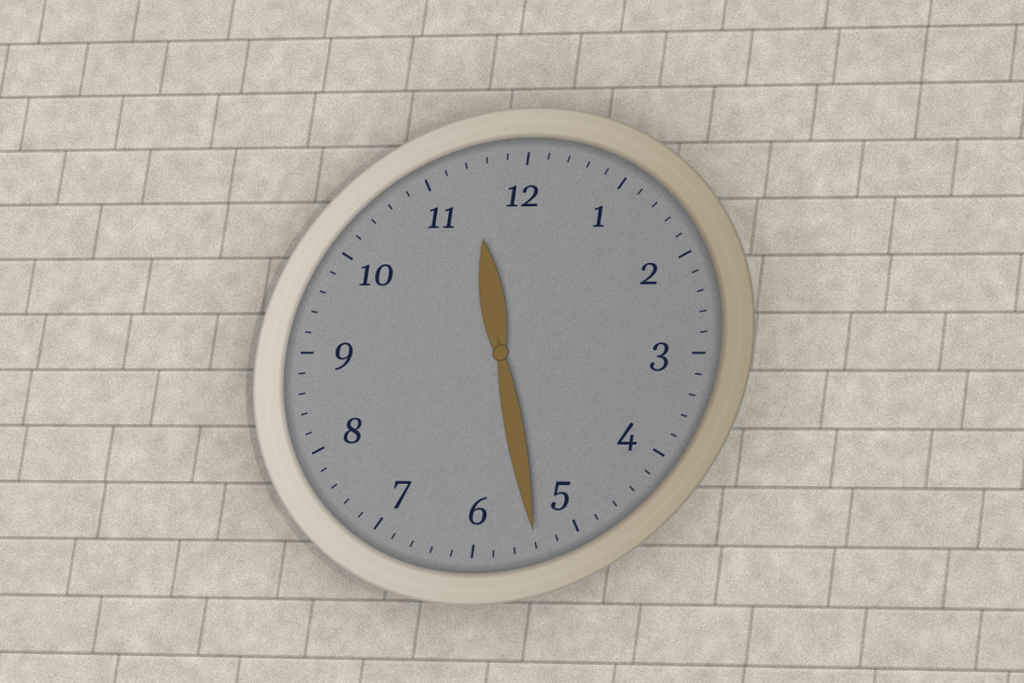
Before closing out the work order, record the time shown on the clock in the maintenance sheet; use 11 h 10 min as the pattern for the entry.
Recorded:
11 h 27 min
